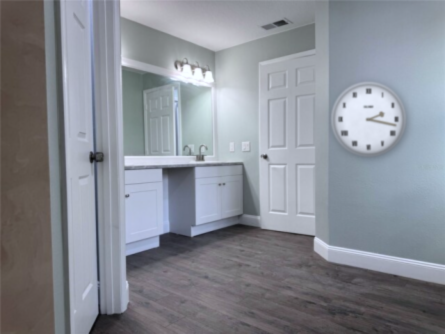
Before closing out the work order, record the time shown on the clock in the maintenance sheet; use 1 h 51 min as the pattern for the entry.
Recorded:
2 h 17 min
